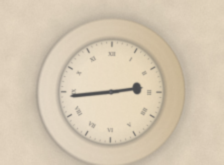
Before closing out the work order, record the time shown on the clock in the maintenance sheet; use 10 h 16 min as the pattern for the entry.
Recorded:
2 h 44 min
